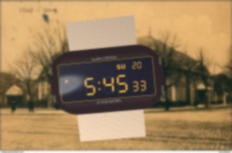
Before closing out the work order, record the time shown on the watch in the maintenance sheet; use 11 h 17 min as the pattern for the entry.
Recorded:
5 h 45 min
